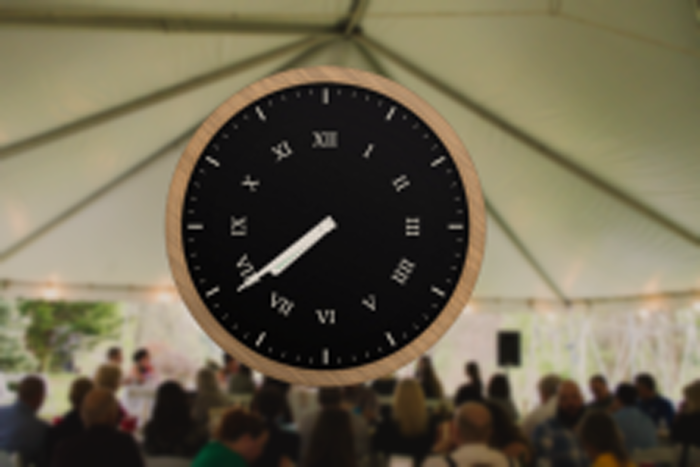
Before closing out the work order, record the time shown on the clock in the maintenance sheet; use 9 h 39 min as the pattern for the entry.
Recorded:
7 h 39 min
